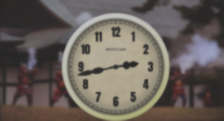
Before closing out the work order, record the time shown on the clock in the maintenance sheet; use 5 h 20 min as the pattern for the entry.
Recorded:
2 h 43 min
